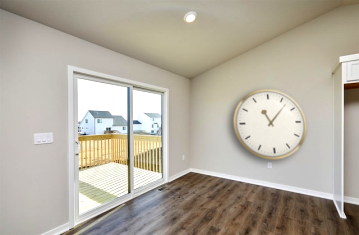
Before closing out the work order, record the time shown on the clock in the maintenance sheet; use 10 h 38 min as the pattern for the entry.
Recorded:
11 h 07 min
